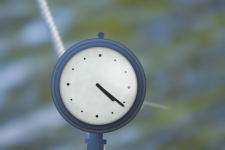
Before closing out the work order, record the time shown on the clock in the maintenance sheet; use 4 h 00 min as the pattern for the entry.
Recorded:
4 h 21 min
